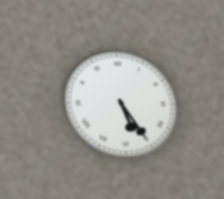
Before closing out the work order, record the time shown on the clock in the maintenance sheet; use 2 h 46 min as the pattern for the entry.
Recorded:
5 h 25 min
